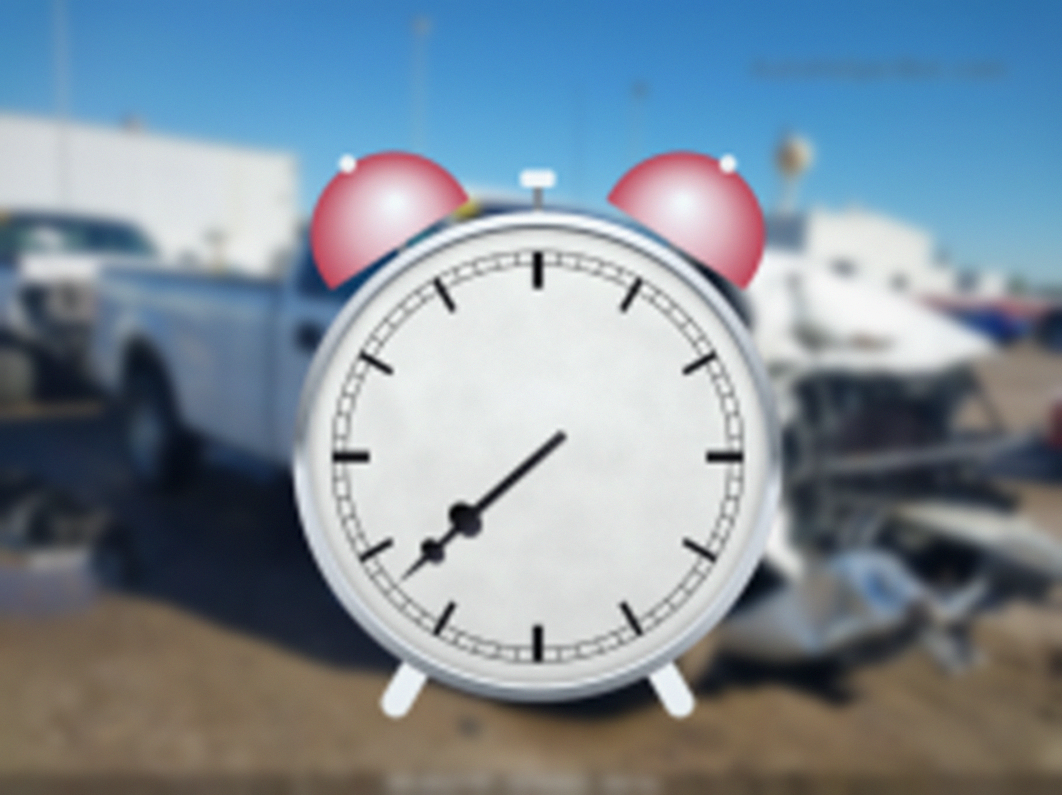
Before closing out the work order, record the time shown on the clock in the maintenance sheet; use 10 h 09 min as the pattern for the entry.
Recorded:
7 h 38 min
